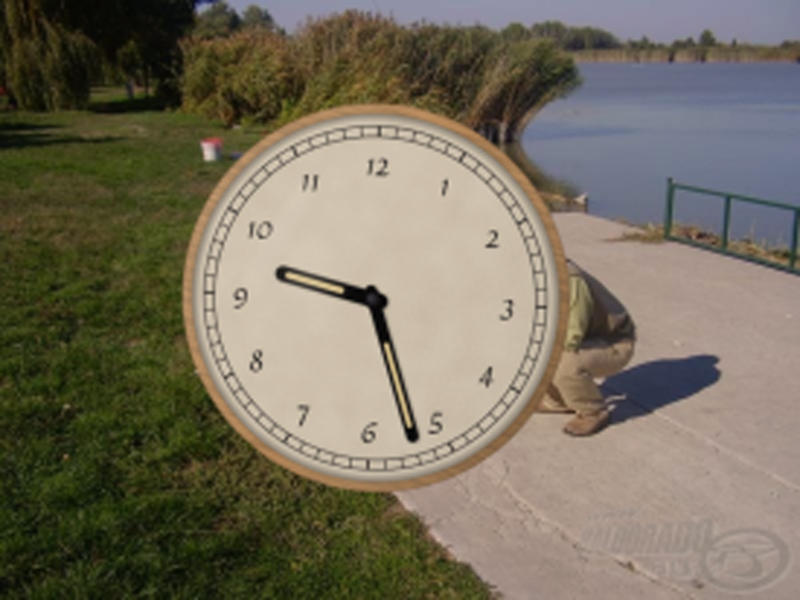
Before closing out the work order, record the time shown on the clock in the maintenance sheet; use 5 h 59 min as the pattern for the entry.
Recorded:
9 h 27 min
